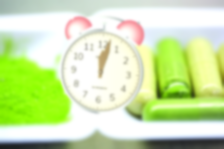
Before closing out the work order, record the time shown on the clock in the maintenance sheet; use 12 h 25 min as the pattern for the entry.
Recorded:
12 h 02 min
